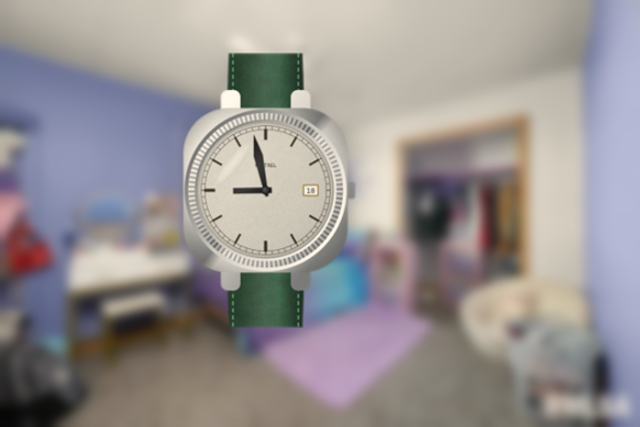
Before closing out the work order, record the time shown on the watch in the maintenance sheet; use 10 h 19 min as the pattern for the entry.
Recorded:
8 h 58 min
